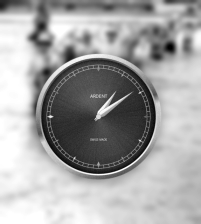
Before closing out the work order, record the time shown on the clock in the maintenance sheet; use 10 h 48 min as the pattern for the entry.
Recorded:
1 h 09 min
